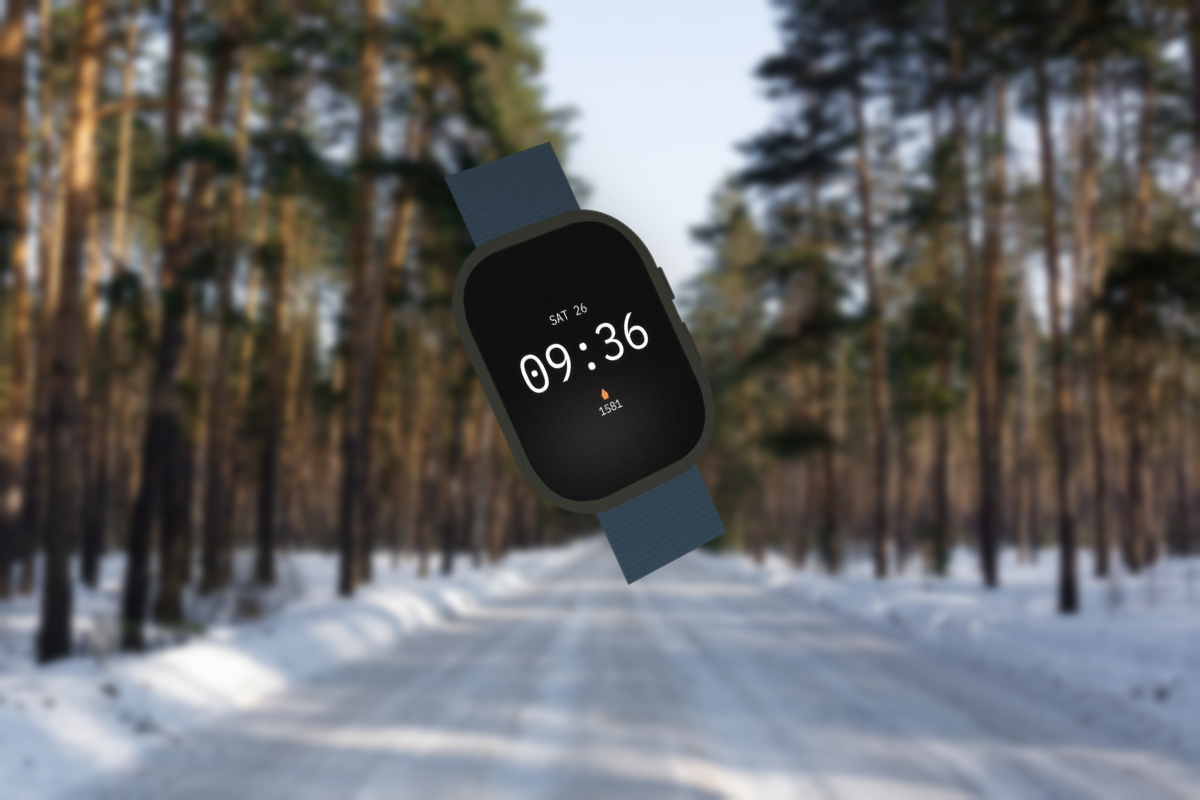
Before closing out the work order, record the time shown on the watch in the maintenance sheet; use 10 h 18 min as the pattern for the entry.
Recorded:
9 h 36 min
